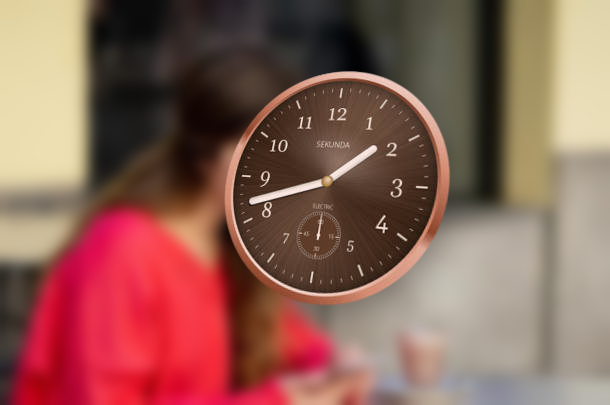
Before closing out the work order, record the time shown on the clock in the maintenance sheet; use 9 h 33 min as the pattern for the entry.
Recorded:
1 h 42 min
